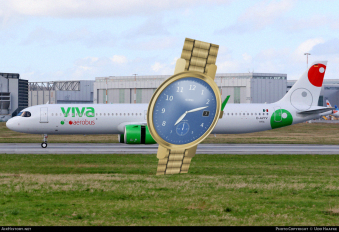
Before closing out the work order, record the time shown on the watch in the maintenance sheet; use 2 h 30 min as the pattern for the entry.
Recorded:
7 h 12 min
